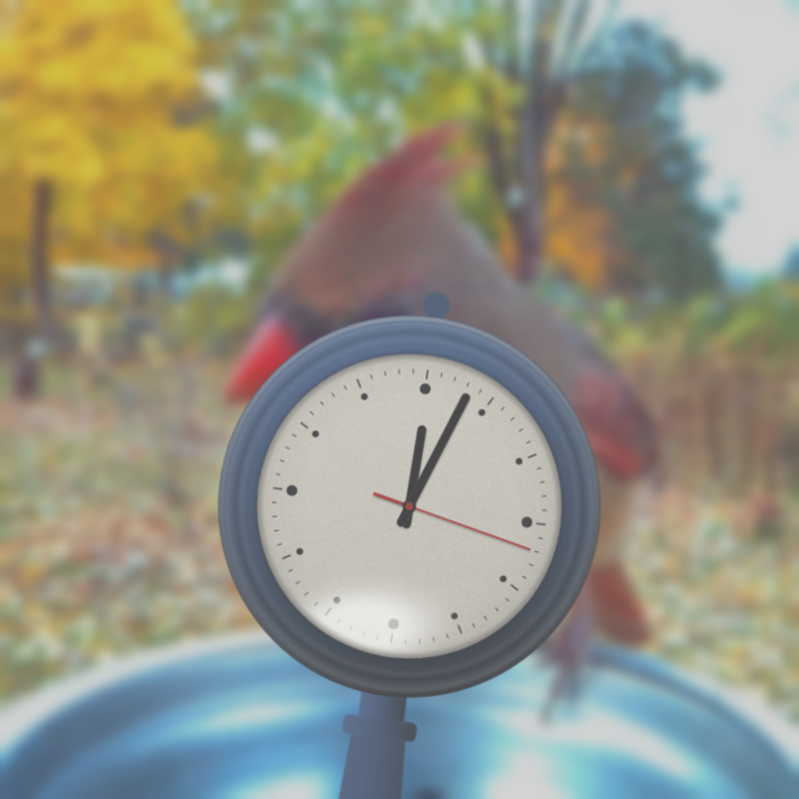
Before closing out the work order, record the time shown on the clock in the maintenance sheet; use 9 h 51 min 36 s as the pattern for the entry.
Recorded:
12 h 03 min 17 s
